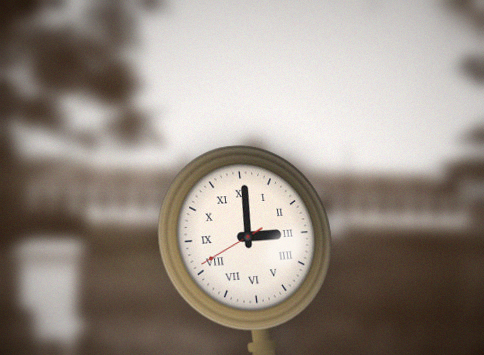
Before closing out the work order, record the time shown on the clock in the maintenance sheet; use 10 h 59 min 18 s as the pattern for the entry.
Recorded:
3 h 00 min 41 s
